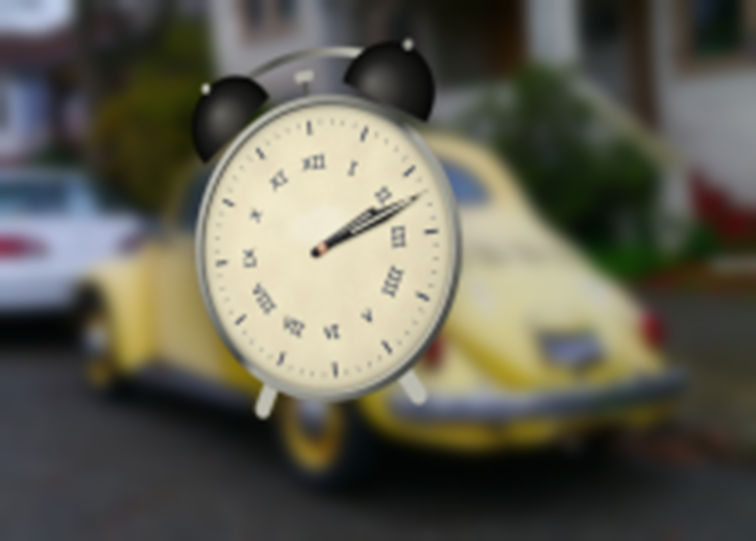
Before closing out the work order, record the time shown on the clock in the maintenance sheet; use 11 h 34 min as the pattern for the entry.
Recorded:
2 h 12 min
